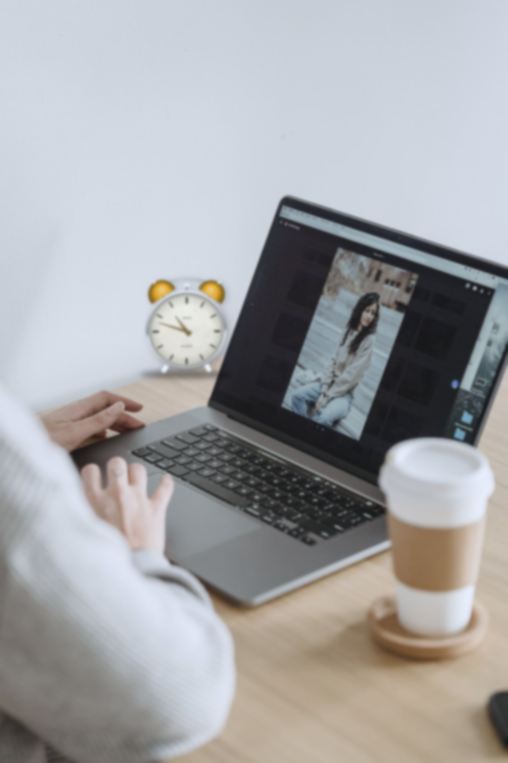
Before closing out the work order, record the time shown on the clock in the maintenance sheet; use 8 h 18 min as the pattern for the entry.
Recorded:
10 h 48 min
